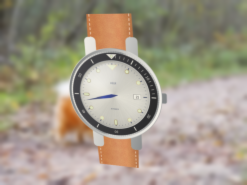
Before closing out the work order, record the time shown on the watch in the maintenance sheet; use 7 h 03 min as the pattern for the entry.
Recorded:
8 h 43 min
